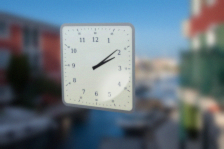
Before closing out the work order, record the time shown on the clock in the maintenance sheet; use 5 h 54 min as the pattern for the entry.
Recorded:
2 h 09 min
